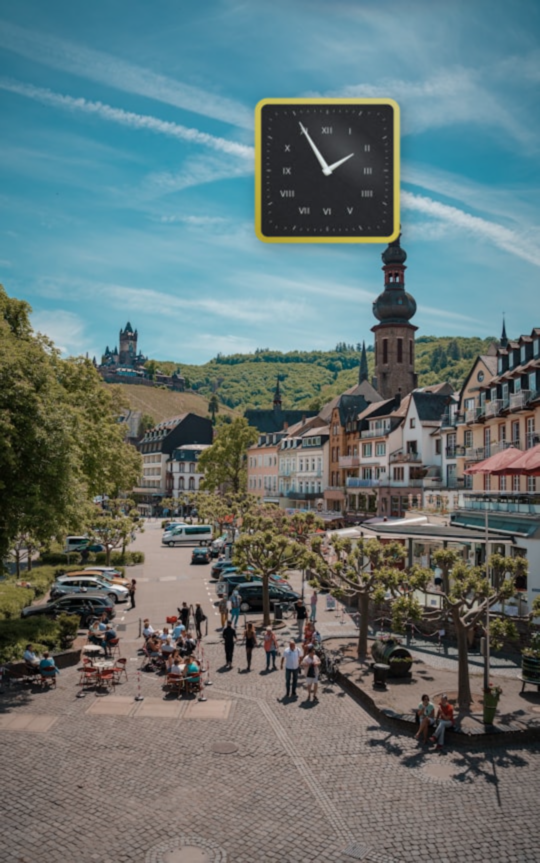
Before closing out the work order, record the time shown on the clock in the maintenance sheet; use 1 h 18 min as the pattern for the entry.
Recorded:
1 h 55 min
